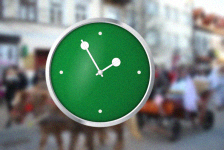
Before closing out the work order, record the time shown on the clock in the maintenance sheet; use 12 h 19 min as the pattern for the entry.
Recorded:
1 h 55 min
